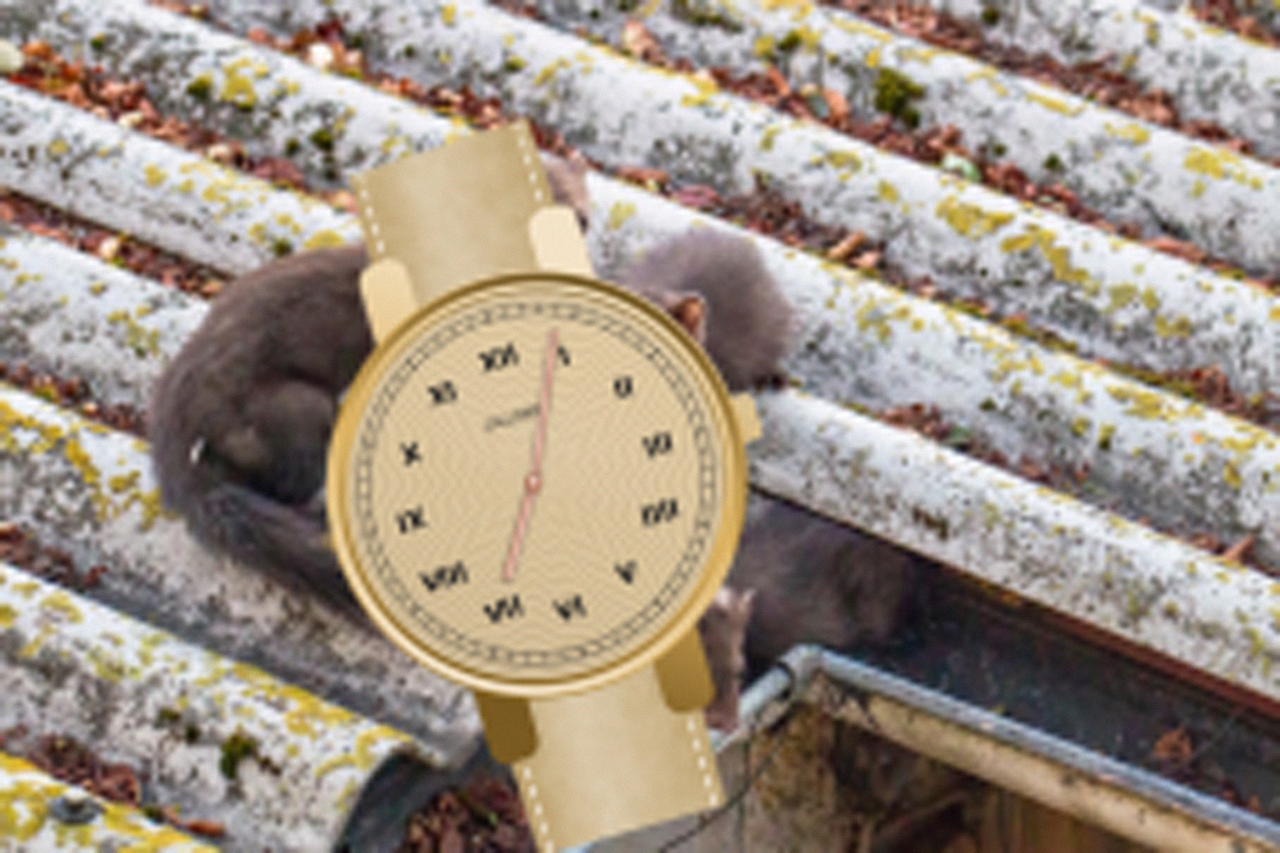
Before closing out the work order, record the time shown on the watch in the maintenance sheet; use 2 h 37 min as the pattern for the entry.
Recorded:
7 h 04 min
